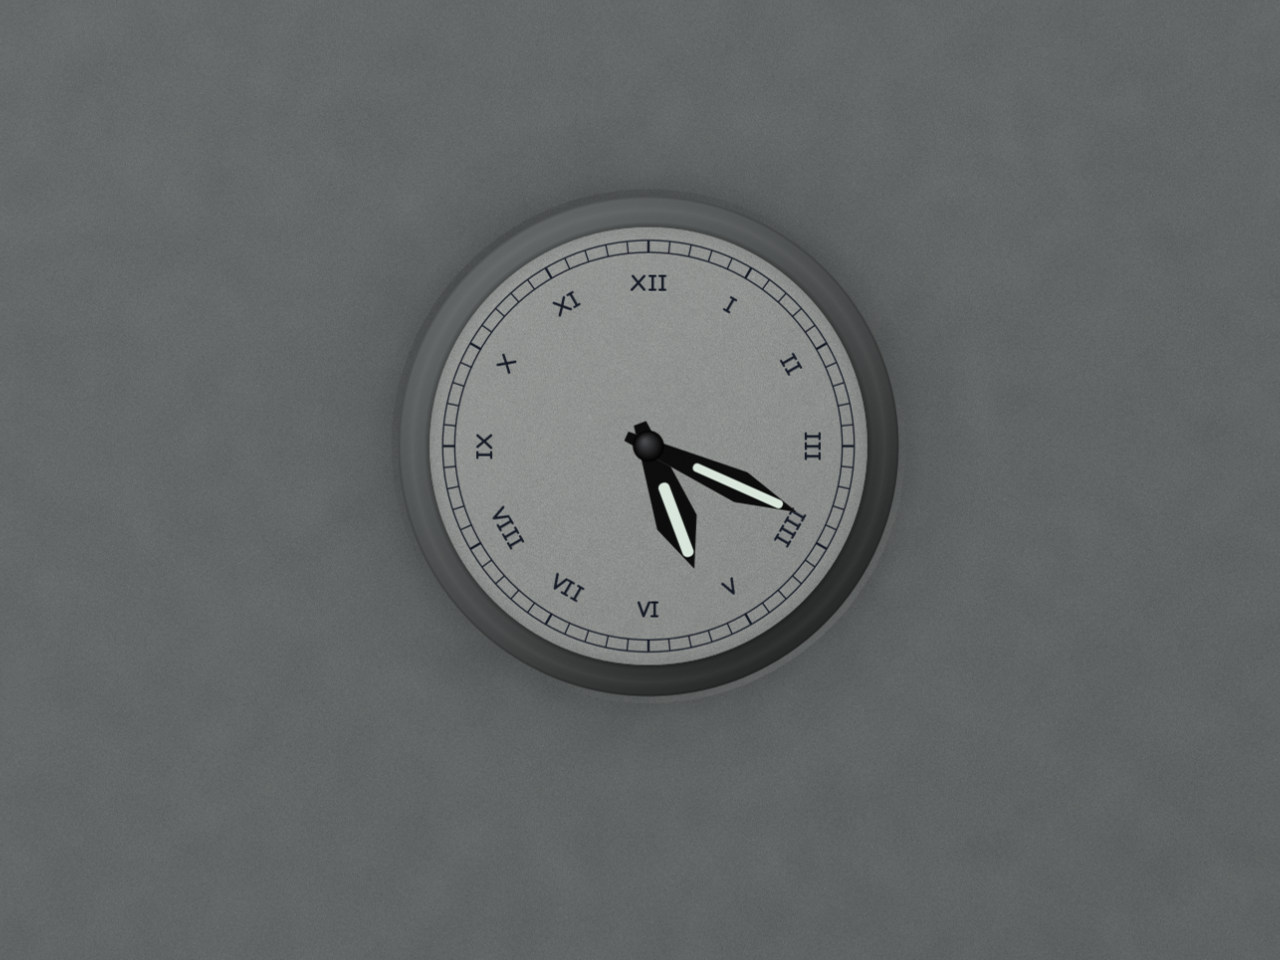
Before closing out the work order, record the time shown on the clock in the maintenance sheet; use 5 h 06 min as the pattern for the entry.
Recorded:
5 h 19 min
